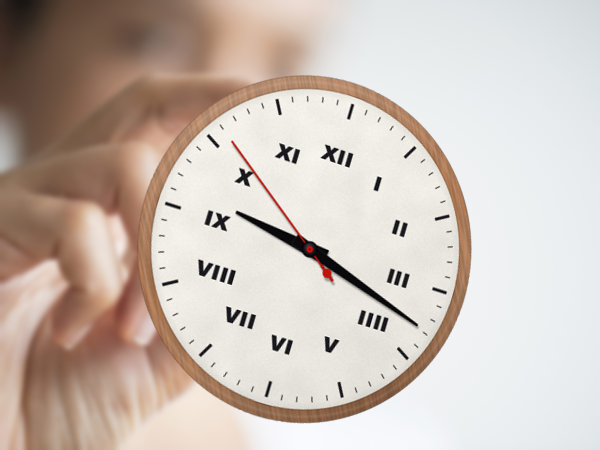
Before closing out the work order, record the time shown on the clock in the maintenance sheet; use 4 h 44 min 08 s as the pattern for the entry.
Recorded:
9 h 17 min 51 s
